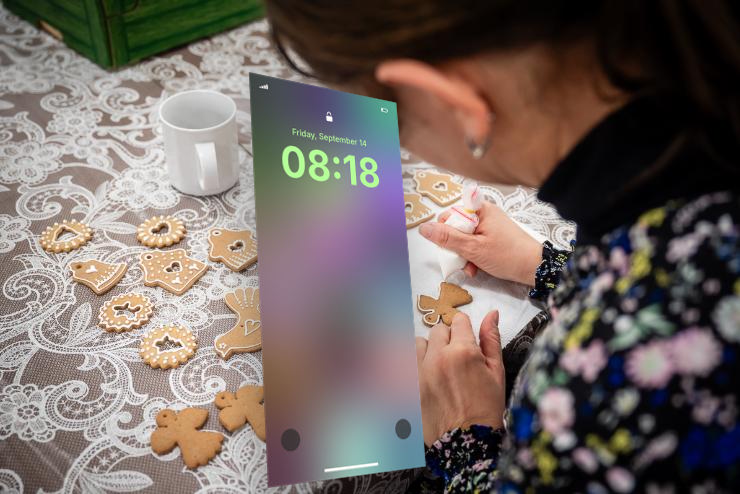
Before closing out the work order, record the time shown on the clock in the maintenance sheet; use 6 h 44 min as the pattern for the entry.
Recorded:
8 h 18 min
